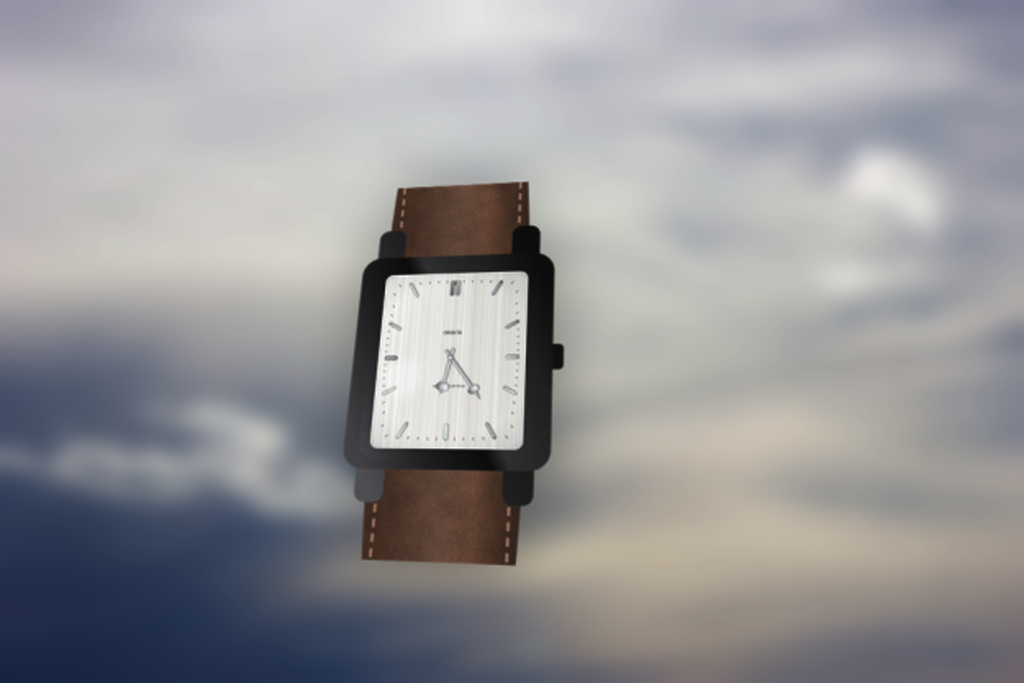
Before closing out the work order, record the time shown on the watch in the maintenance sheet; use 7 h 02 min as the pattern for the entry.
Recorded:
6 h 24 min
